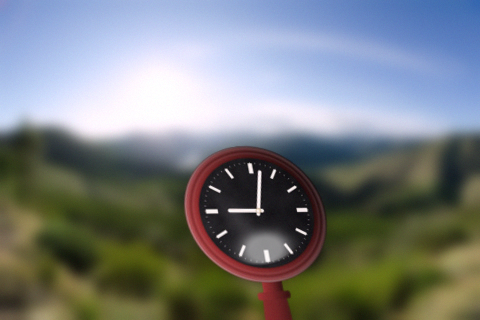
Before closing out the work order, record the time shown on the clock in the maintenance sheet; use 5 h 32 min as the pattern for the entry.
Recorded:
9 h 02 min
